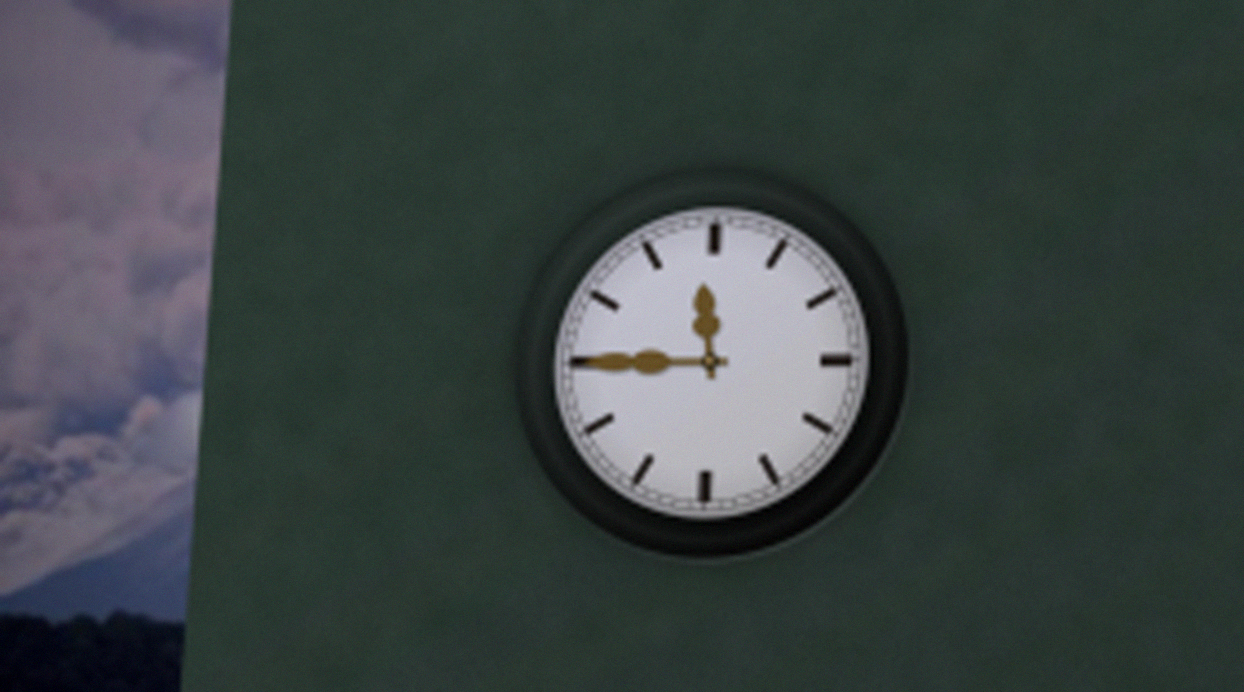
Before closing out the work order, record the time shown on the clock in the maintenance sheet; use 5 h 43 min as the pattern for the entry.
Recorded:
11 h 45 min
